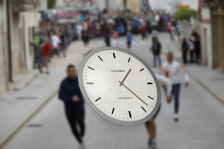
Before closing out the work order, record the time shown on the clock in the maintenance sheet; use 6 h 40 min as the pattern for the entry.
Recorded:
1 h 23 min
